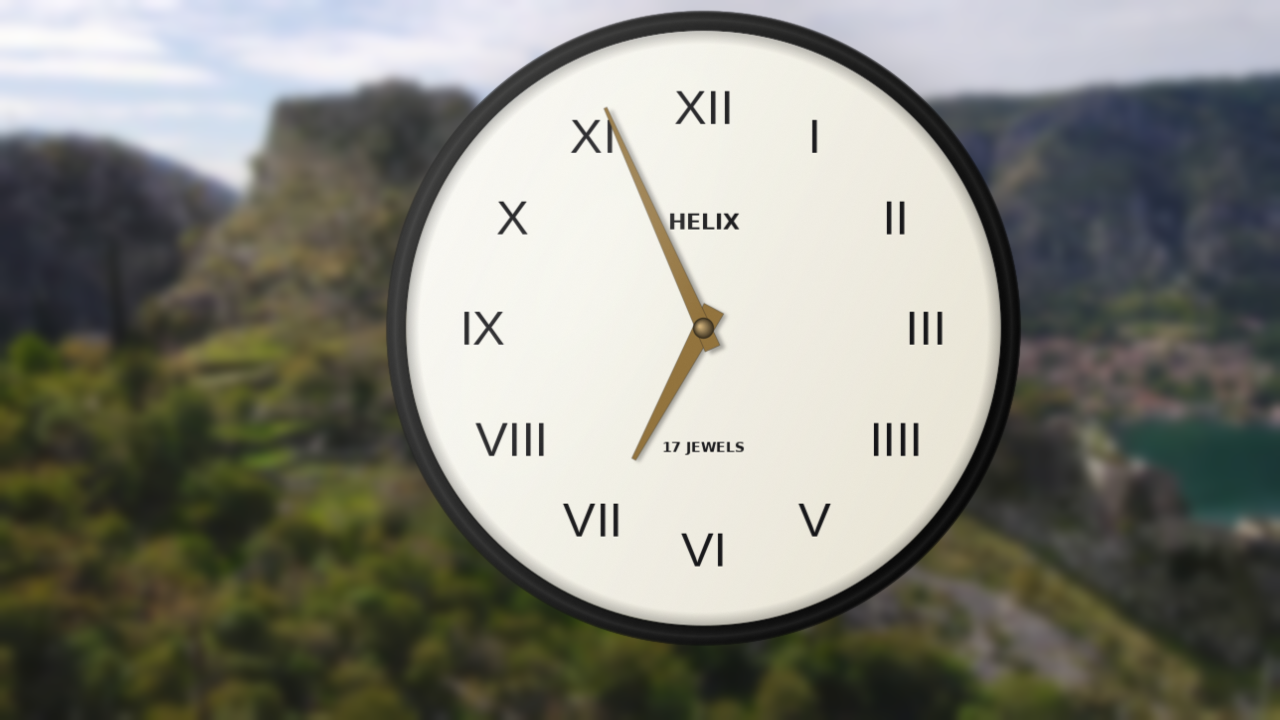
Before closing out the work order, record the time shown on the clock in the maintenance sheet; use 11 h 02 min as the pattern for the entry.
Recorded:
6 h 56 min
